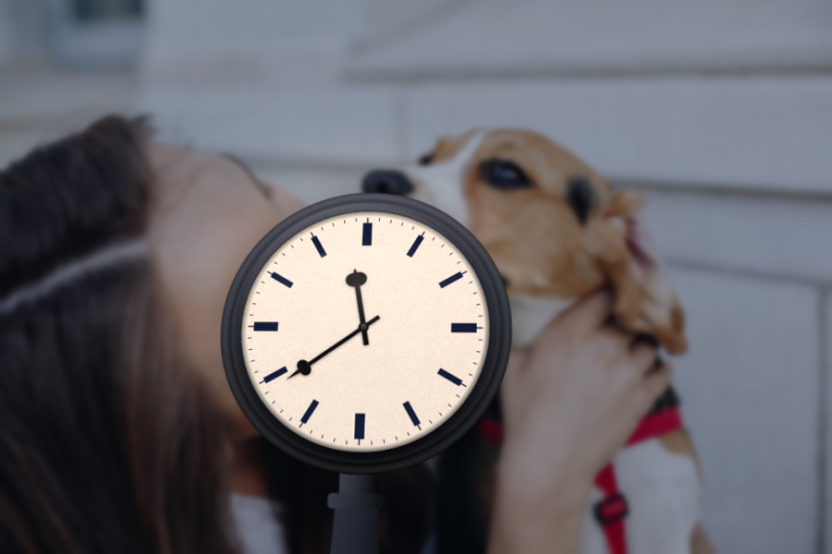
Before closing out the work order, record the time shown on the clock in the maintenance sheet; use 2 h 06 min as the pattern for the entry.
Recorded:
11 h 39 min
